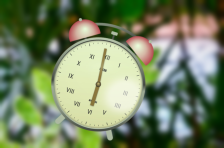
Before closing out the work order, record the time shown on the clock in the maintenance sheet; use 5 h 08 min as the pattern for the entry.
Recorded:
5 h 59 min
